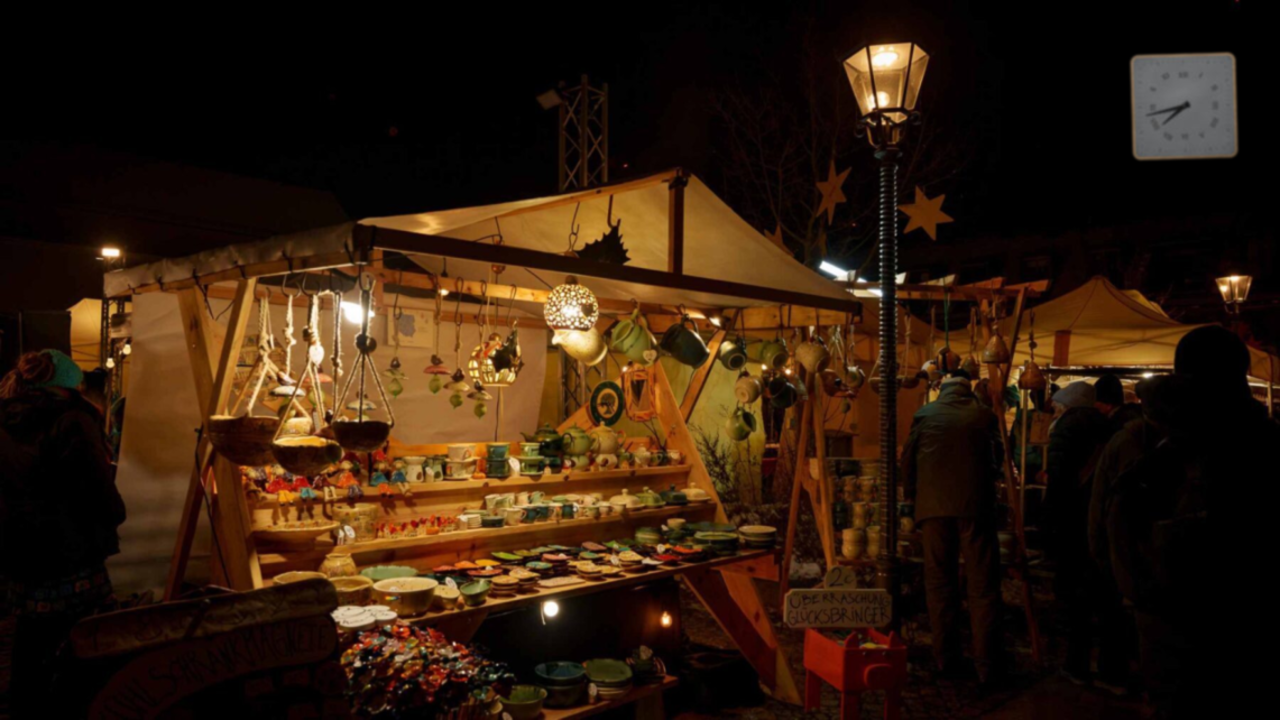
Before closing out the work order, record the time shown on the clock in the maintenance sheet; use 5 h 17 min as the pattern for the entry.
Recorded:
7 h 43 min
